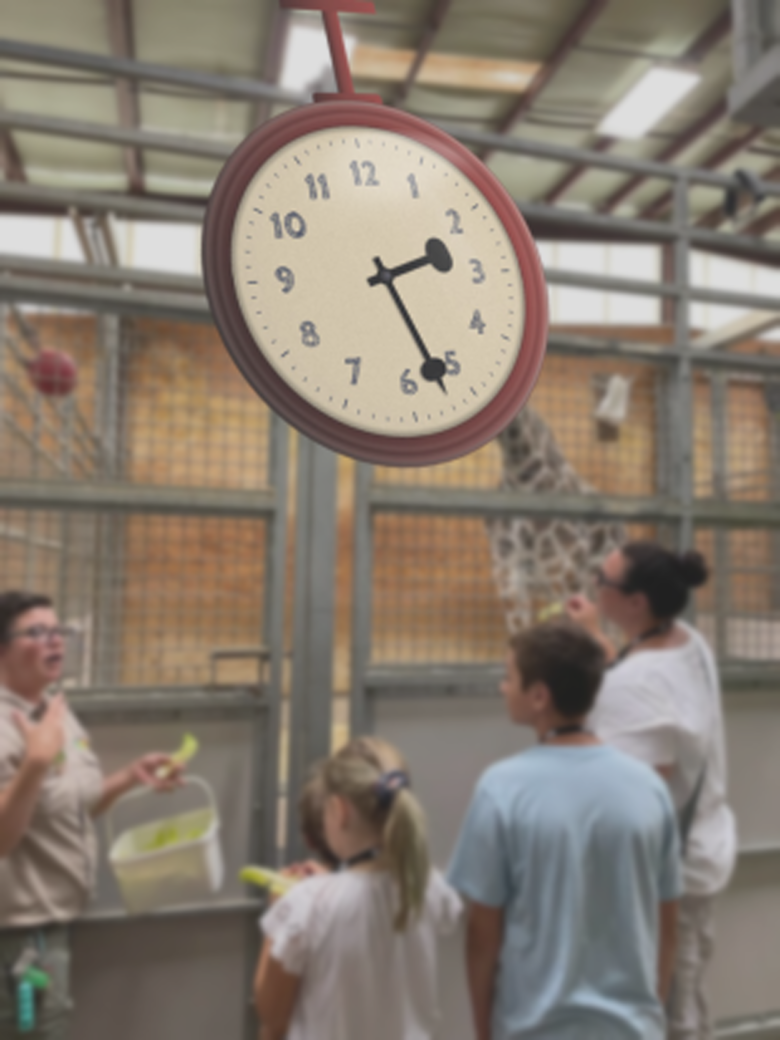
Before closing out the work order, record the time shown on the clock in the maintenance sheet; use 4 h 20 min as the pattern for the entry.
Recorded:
2 h 27 min
